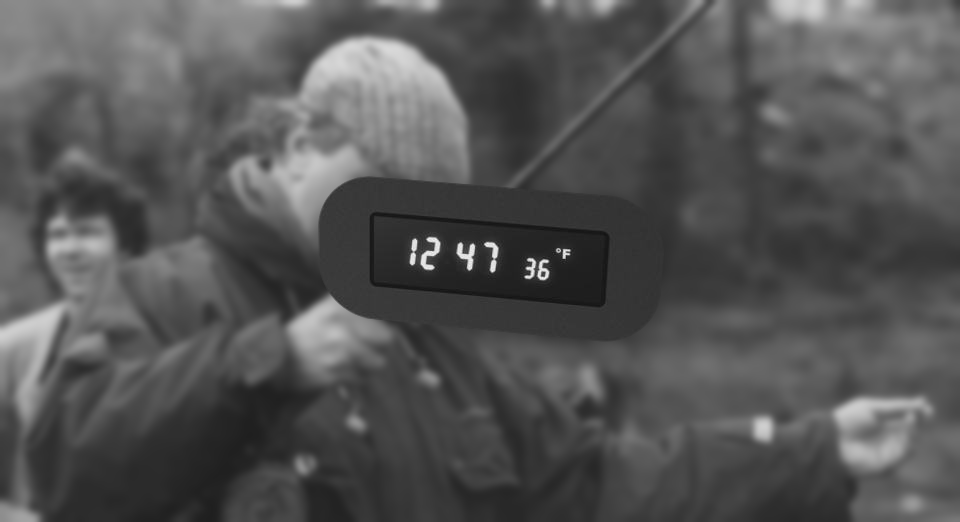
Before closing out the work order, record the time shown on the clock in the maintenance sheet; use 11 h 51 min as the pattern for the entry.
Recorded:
12 h 47 min
